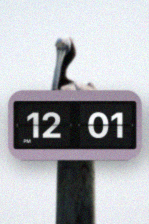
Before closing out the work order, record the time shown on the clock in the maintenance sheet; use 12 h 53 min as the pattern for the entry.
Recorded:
12 h 01 min
